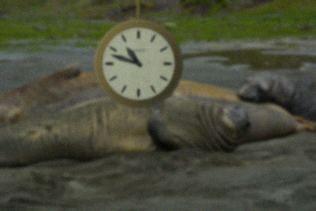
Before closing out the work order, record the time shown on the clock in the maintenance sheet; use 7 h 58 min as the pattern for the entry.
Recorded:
10 h 48 min
